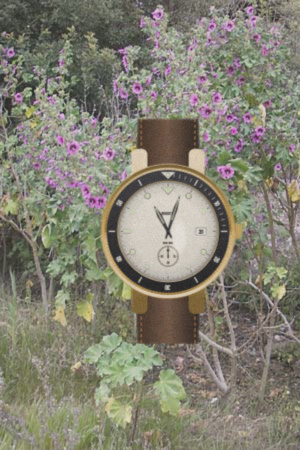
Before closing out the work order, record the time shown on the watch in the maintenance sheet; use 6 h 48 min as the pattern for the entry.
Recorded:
11 h 03 min
